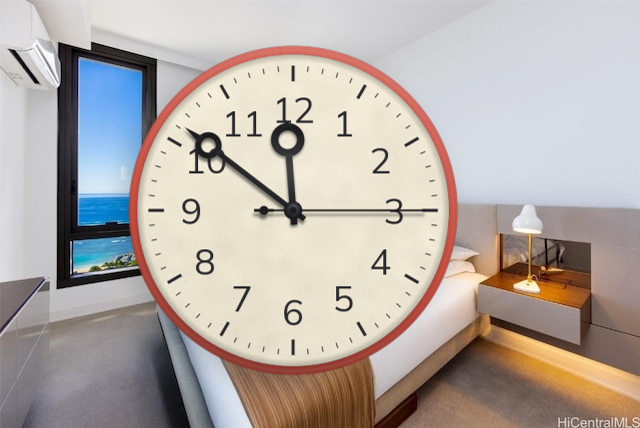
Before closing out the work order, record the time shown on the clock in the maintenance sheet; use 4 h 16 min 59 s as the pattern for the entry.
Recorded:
11 h 51 min 15 s
